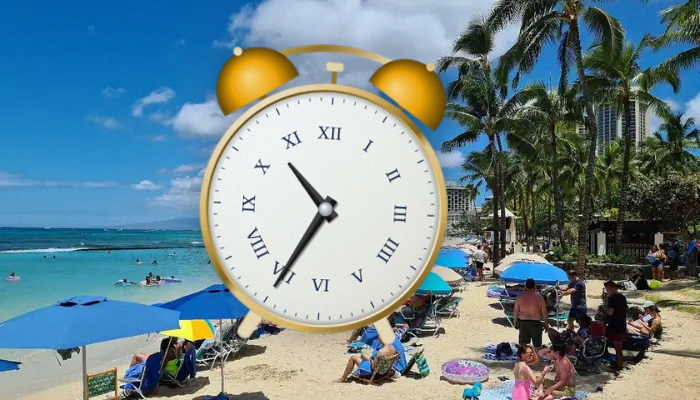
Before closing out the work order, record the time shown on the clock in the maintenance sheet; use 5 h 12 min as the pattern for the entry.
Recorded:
10 h 35 min
